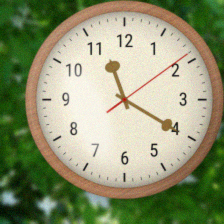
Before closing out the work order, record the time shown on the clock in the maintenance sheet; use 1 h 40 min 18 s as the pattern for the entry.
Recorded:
11 h 20 min 09 s
